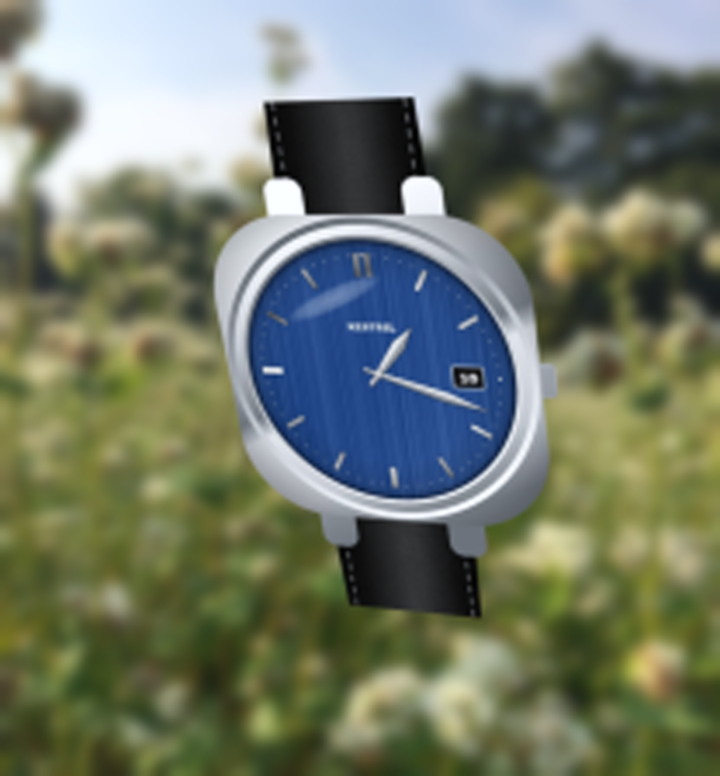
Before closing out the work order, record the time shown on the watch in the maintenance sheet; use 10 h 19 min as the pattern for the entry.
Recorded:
1 h 18 min
